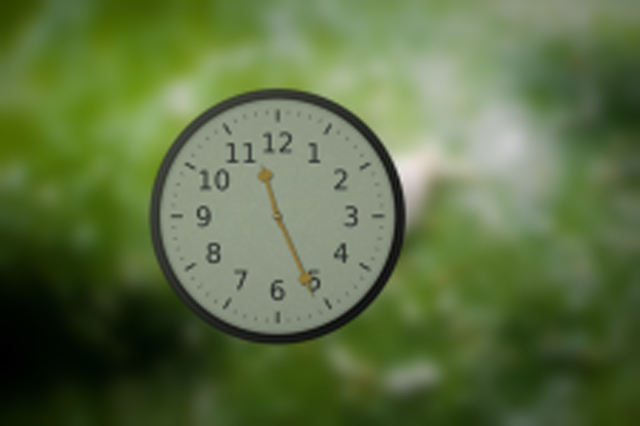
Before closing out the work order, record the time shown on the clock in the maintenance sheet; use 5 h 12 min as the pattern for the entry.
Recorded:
11 h 26 min
